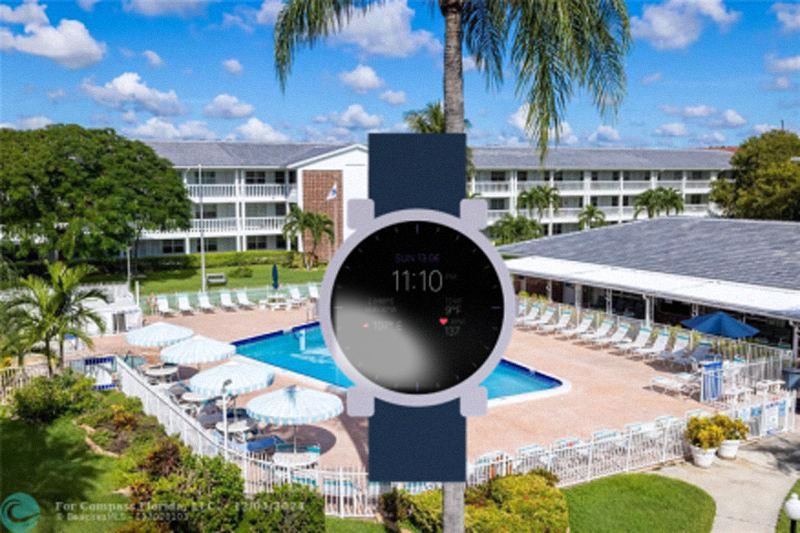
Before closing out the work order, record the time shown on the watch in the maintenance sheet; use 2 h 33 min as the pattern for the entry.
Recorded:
11 h 10 min
